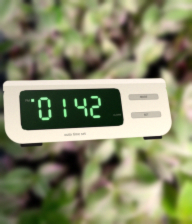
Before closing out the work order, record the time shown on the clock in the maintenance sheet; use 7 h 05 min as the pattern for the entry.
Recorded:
1 h 42 min
